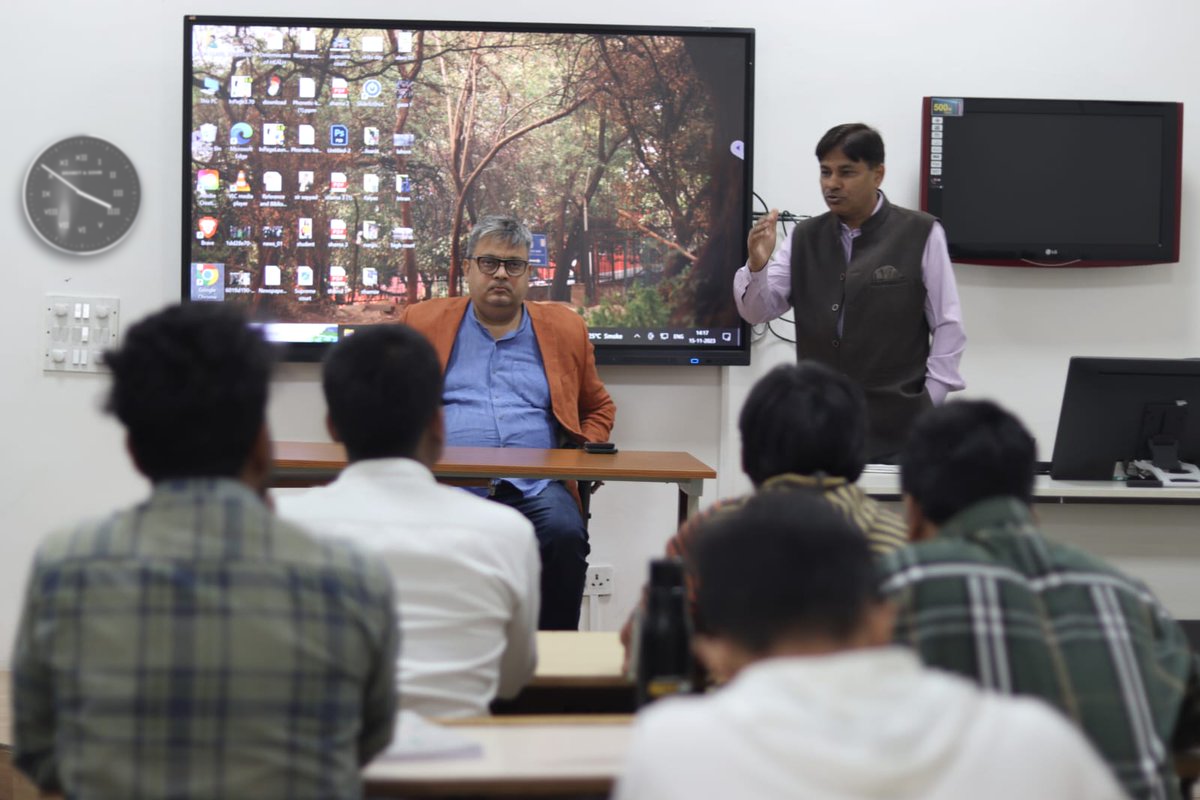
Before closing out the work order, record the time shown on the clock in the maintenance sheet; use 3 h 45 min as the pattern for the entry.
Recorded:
3 h 51 min
